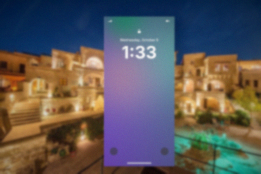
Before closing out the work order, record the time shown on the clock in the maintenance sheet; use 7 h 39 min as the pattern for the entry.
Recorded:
1 h 33 min
